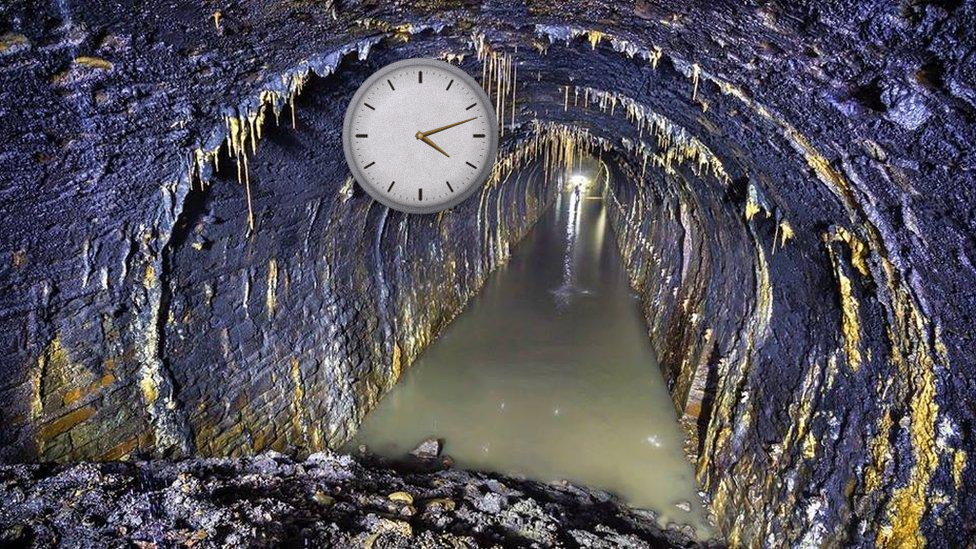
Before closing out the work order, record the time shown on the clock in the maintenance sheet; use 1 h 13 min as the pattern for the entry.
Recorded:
4 h 12 min
